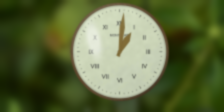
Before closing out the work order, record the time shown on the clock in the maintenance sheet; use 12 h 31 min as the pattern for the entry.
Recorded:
1 h 01 min
